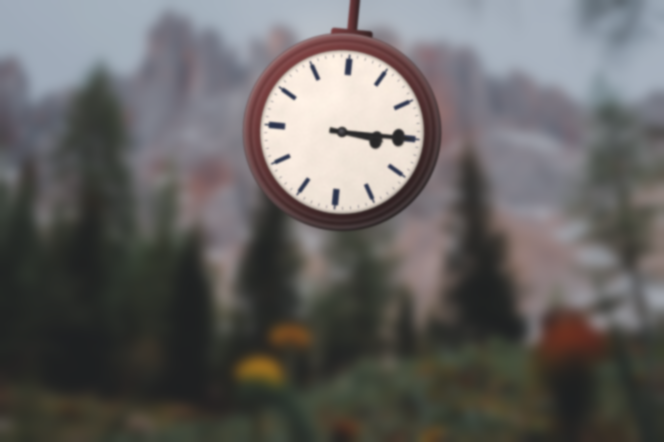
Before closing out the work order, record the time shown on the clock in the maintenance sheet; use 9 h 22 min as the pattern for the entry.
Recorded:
3 h 15 min
